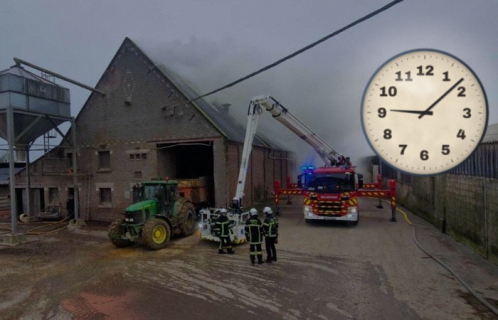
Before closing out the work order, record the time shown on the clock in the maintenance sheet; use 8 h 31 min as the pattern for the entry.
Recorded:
9 h 08 min
